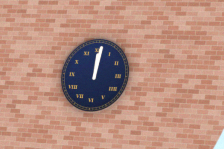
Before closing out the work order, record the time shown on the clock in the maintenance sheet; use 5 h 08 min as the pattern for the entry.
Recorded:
12 h 01 min
